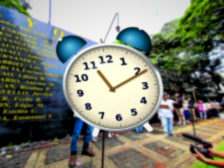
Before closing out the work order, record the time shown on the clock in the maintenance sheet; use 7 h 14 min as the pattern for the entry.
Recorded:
11 h 11 min
